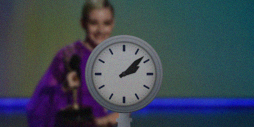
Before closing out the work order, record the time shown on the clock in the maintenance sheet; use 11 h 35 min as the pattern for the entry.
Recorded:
2 h 08 min
